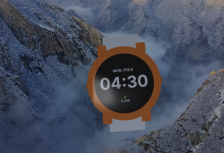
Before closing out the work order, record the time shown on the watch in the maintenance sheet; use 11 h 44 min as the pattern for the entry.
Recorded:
4 h 30 min
